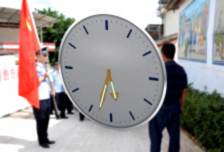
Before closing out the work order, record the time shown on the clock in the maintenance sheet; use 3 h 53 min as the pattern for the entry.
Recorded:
5 h 33 min
